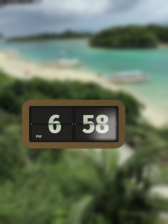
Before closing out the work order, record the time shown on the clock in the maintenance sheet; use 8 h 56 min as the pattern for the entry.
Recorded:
6 h 58 min
